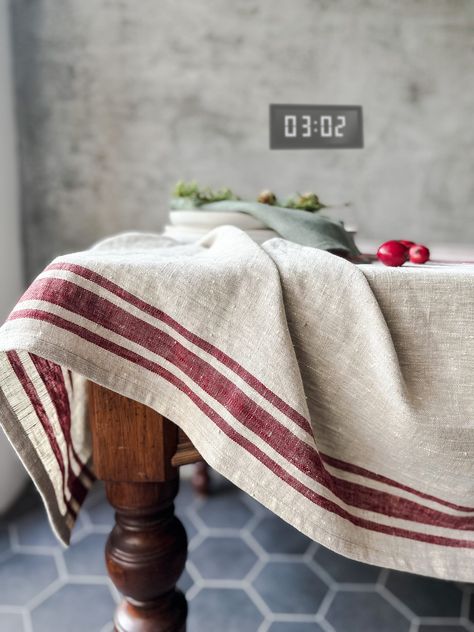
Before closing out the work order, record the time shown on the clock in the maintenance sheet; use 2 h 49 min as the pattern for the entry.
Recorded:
3 h 02 min
